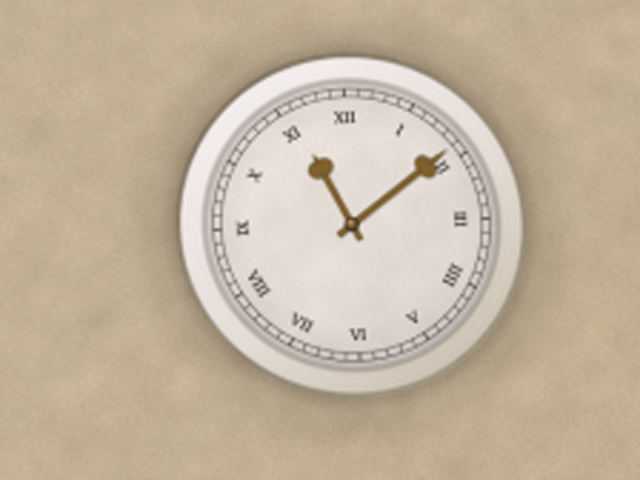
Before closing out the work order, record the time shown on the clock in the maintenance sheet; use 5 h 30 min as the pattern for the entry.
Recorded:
11 h 09 min
